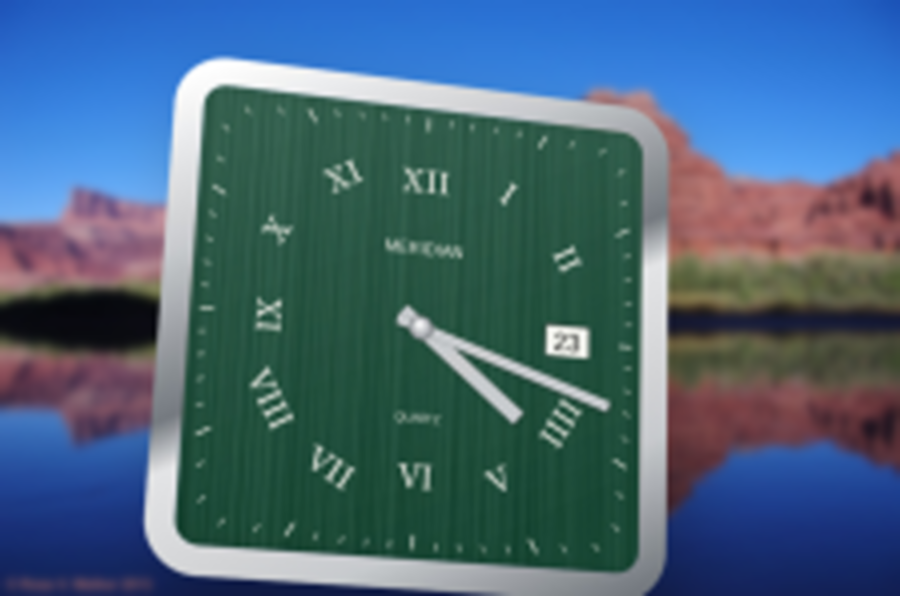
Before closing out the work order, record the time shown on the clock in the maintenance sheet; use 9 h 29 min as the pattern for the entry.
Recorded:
4 h 18 min
